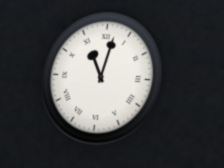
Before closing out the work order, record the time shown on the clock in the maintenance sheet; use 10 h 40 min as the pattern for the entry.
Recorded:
11 h 02 min
